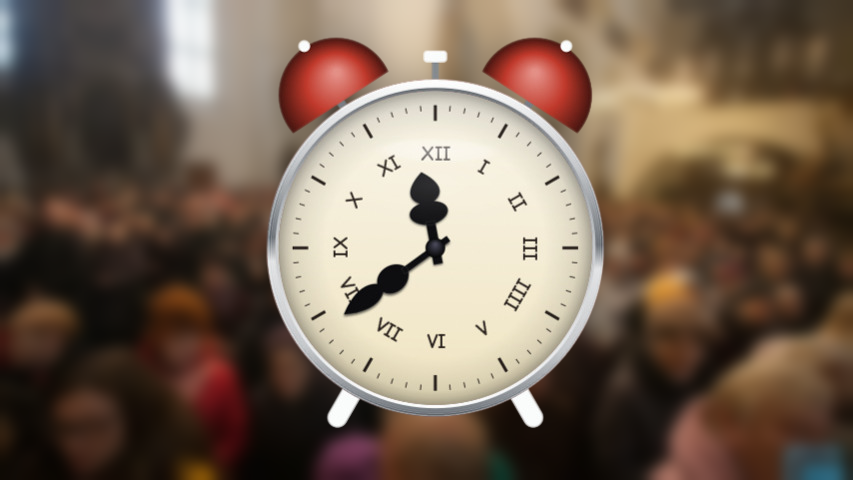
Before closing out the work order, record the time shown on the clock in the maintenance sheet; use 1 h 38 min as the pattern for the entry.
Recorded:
11 h 39 min
